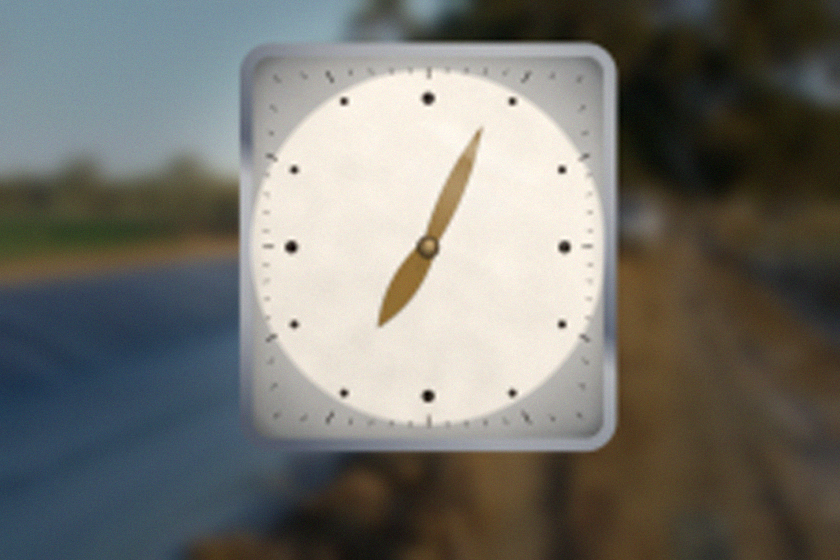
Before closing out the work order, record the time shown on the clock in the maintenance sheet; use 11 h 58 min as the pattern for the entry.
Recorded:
7 h 04 min
